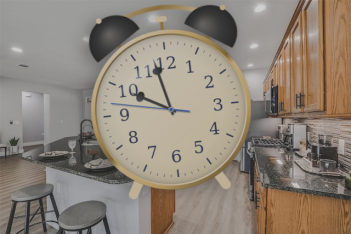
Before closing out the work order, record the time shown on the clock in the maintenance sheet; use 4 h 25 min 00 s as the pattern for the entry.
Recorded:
9 h 57 min 47 s
